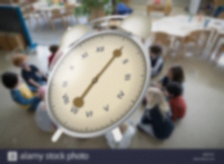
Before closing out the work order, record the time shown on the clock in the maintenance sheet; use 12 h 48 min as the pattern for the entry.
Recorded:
7 h 06 min
